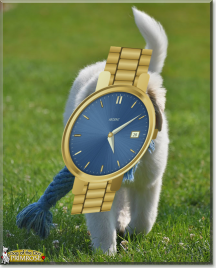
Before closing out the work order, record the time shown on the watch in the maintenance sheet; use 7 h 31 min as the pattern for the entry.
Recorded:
5 h 09 min
